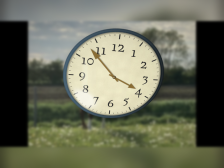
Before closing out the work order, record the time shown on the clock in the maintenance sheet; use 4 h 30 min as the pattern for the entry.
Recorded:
3 h 53 min
